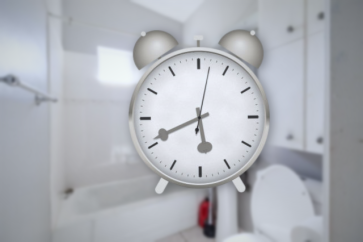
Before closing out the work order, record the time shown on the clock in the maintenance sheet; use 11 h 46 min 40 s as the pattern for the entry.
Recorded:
5 h 41 min 02 s
